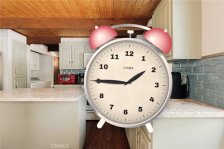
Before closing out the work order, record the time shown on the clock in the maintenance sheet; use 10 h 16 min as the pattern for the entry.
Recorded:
1 h 45 min
